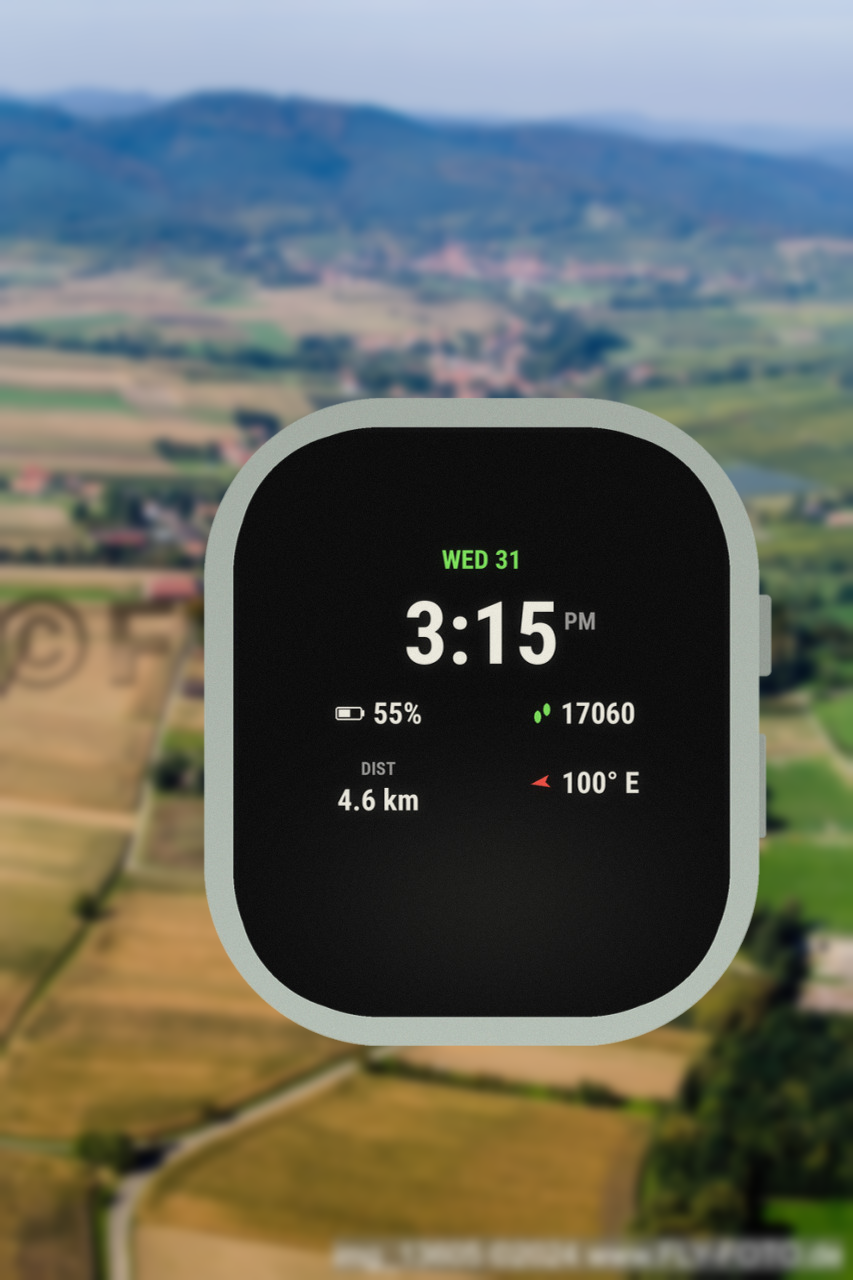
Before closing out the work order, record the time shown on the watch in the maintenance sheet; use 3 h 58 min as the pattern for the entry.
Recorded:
3 h 15 min
